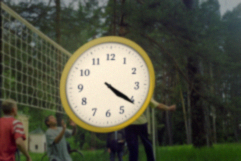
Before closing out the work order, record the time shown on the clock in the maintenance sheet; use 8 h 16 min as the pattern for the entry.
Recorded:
4 h 21 min
